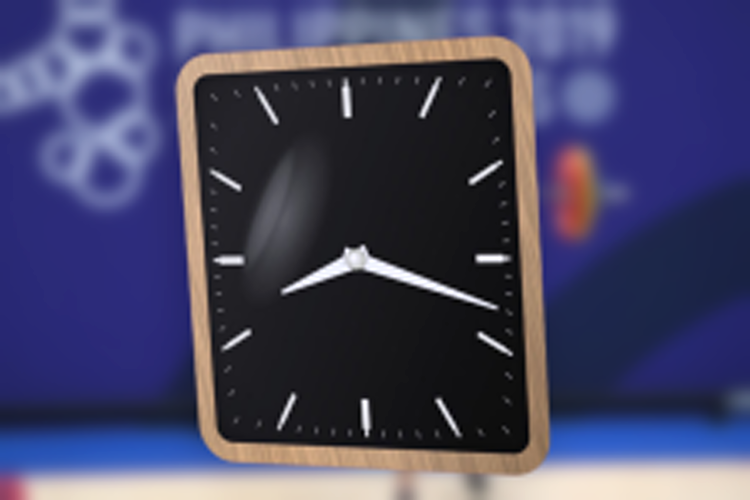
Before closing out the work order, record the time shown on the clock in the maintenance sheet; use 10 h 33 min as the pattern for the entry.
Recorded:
8 h 18 min
